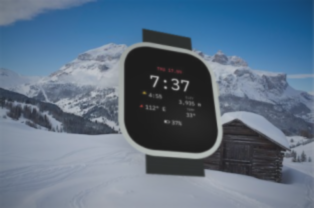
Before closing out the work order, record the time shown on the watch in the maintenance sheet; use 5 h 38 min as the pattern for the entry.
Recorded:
7 h 37 min
